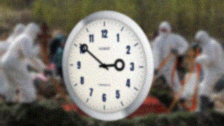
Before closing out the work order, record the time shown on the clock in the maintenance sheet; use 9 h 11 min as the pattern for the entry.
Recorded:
2 h 51 min
